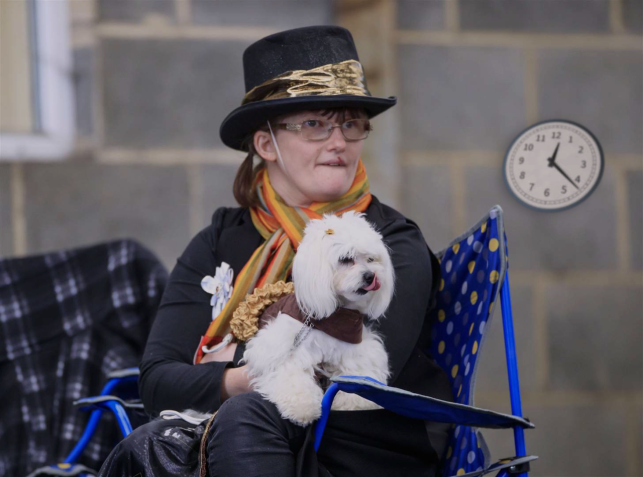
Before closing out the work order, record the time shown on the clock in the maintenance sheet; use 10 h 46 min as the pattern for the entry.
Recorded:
12 h 22 min
